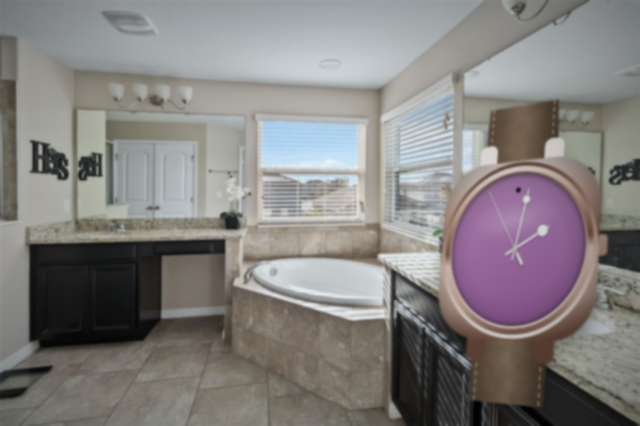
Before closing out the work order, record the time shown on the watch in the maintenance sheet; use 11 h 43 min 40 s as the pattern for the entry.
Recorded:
2 h 01 min 55 s
